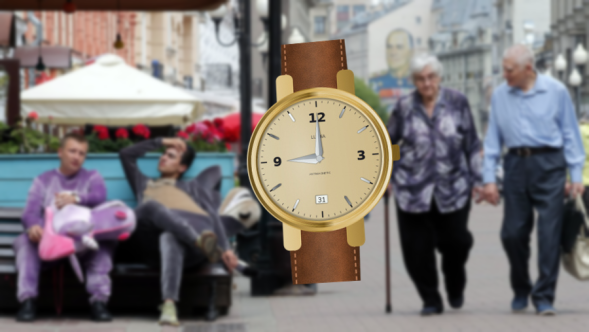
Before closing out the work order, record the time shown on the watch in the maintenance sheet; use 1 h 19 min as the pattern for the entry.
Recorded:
9 h 00 min
